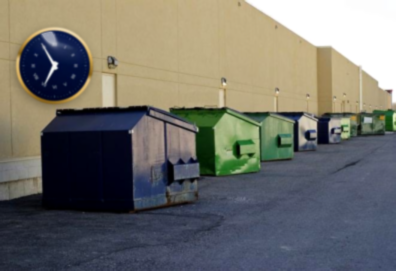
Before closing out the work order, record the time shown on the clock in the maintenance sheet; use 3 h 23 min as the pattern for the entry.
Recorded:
6 h 55 min
